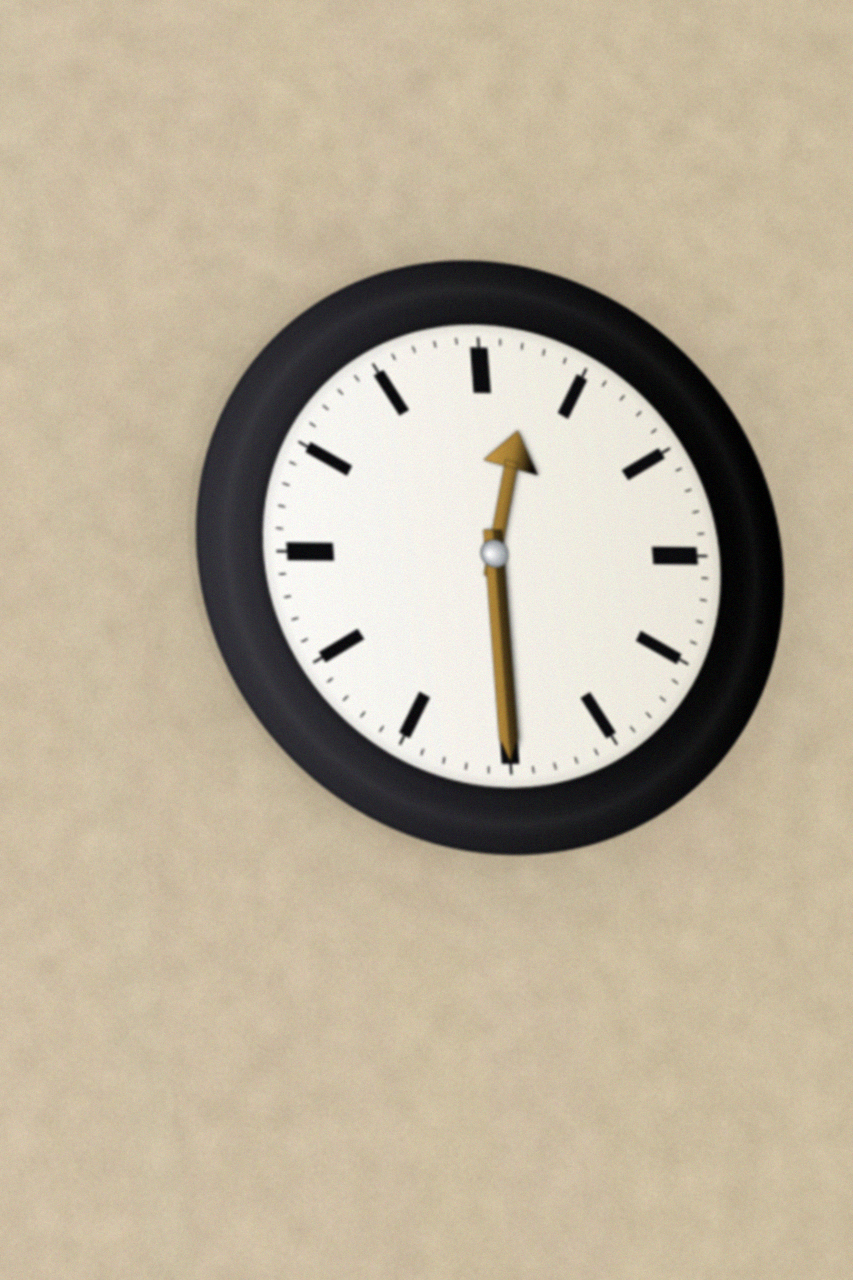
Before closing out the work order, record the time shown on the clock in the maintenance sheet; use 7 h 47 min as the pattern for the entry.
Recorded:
12 h 30 min
